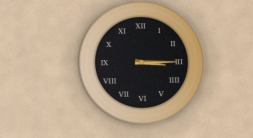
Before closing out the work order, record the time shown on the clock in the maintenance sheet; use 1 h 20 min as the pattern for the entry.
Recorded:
3 h 15 min
